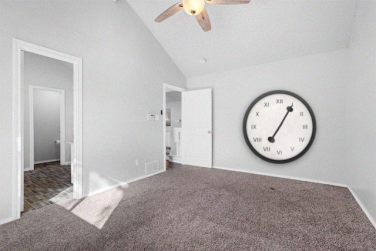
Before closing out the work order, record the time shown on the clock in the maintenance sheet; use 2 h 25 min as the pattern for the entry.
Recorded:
7 h 05 min
